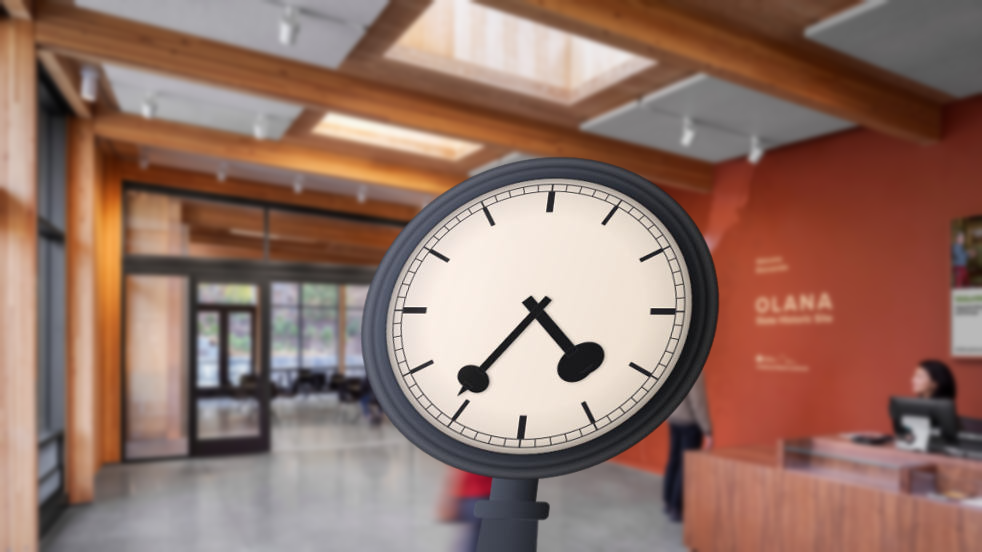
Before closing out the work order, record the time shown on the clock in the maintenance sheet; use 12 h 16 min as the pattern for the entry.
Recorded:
4 h 36 min
